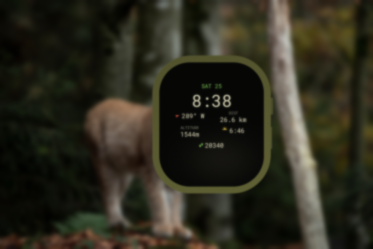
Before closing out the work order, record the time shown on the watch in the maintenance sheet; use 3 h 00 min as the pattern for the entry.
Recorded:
8 h 38 min
